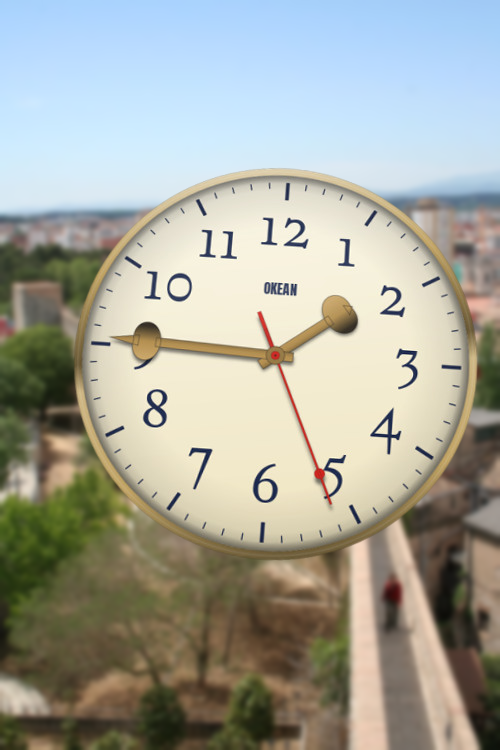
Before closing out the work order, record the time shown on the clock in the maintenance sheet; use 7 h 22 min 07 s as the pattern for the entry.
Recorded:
1 h 45 min 26 s
